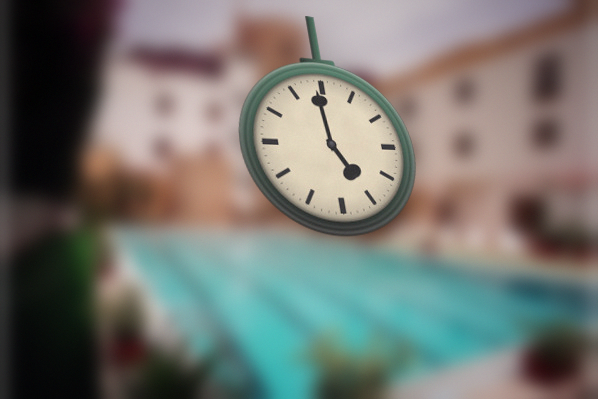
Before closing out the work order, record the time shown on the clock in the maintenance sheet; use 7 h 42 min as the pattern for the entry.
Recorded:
4 h 59 min
